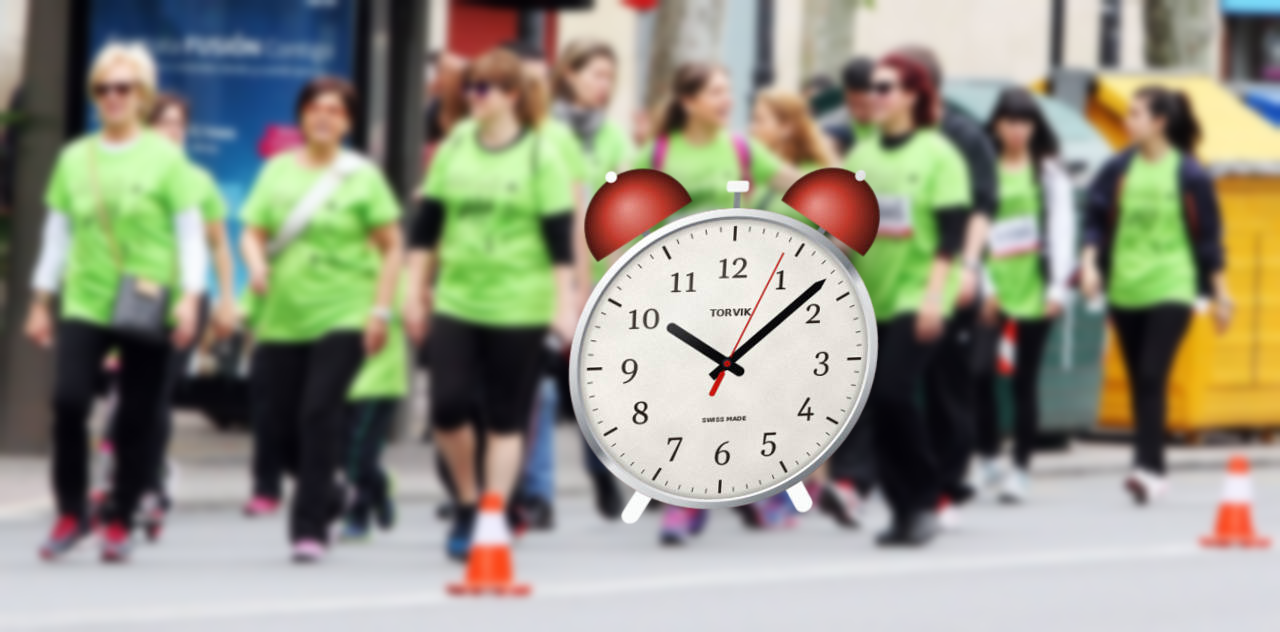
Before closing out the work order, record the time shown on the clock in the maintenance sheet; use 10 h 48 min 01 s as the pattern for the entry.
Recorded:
10 h 08 min 04 s
